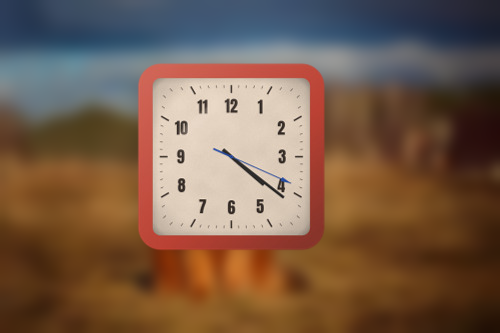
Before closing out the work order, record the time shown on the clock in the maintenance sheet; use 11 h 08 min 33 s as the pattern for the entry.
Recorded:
4 h 21 min 19 s
